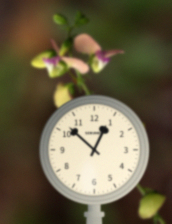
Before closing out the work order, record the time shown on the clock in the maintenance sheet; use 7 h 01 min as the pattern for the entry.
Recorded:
12 h 52 min
